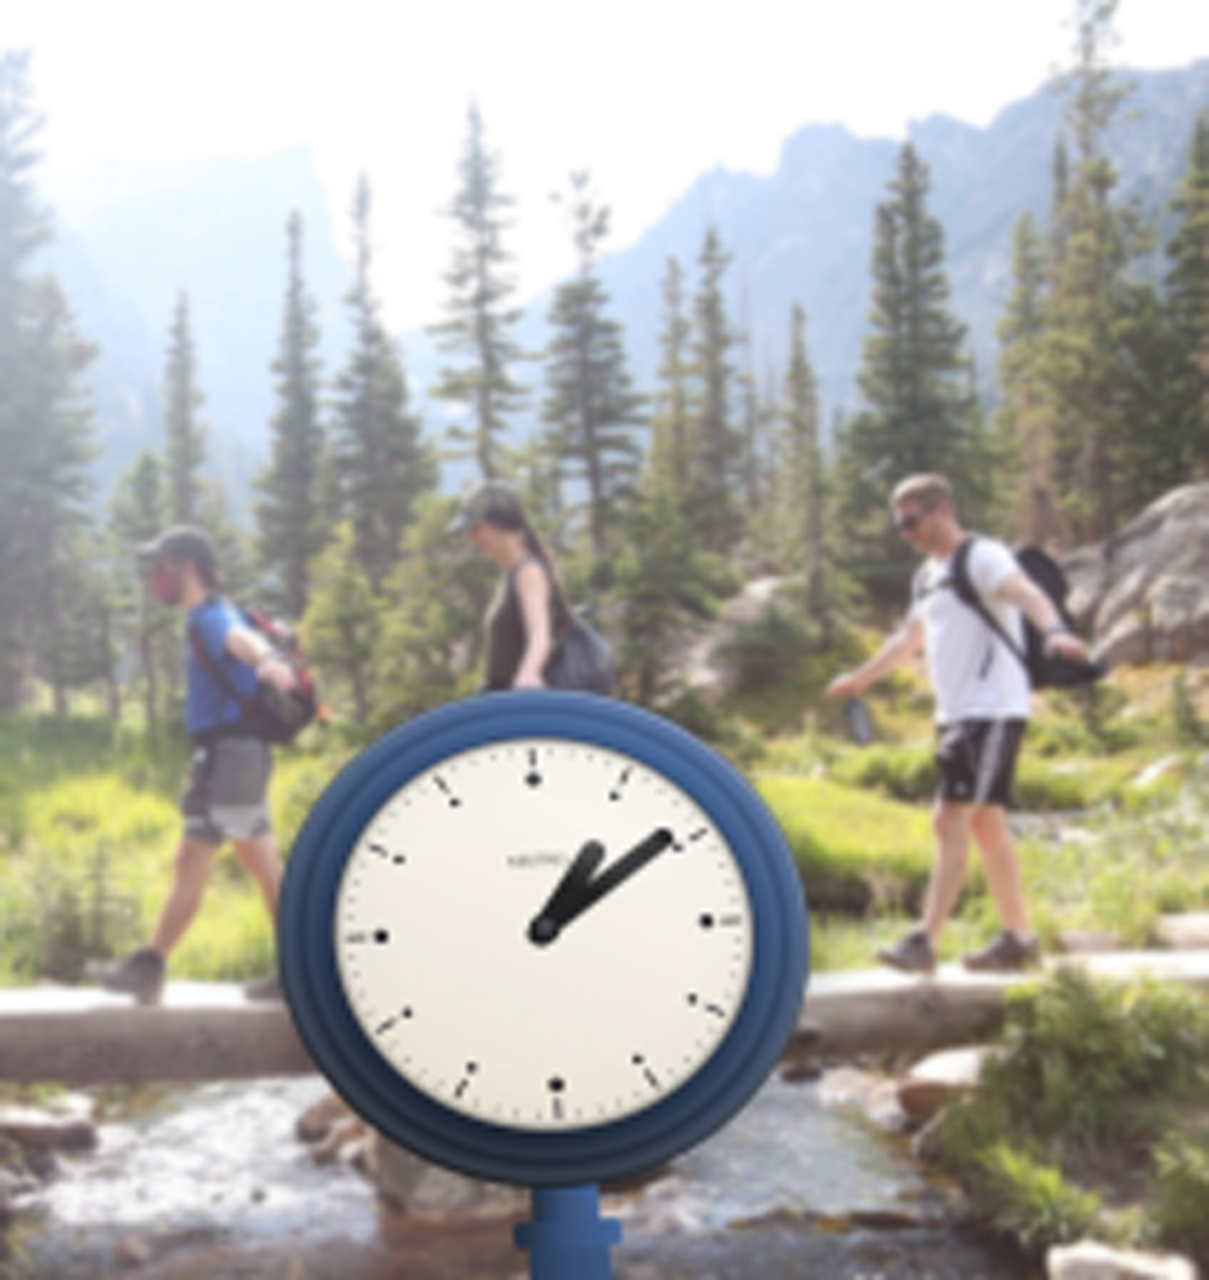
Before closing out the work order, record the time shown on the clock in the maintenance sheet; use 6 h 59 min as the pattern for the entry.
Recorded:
1 h 09 min
